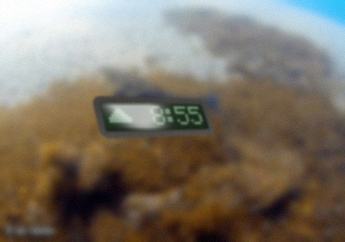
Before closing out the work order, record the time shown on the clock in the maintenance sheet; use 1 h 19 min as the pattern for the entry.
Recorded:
8 h 55 min
